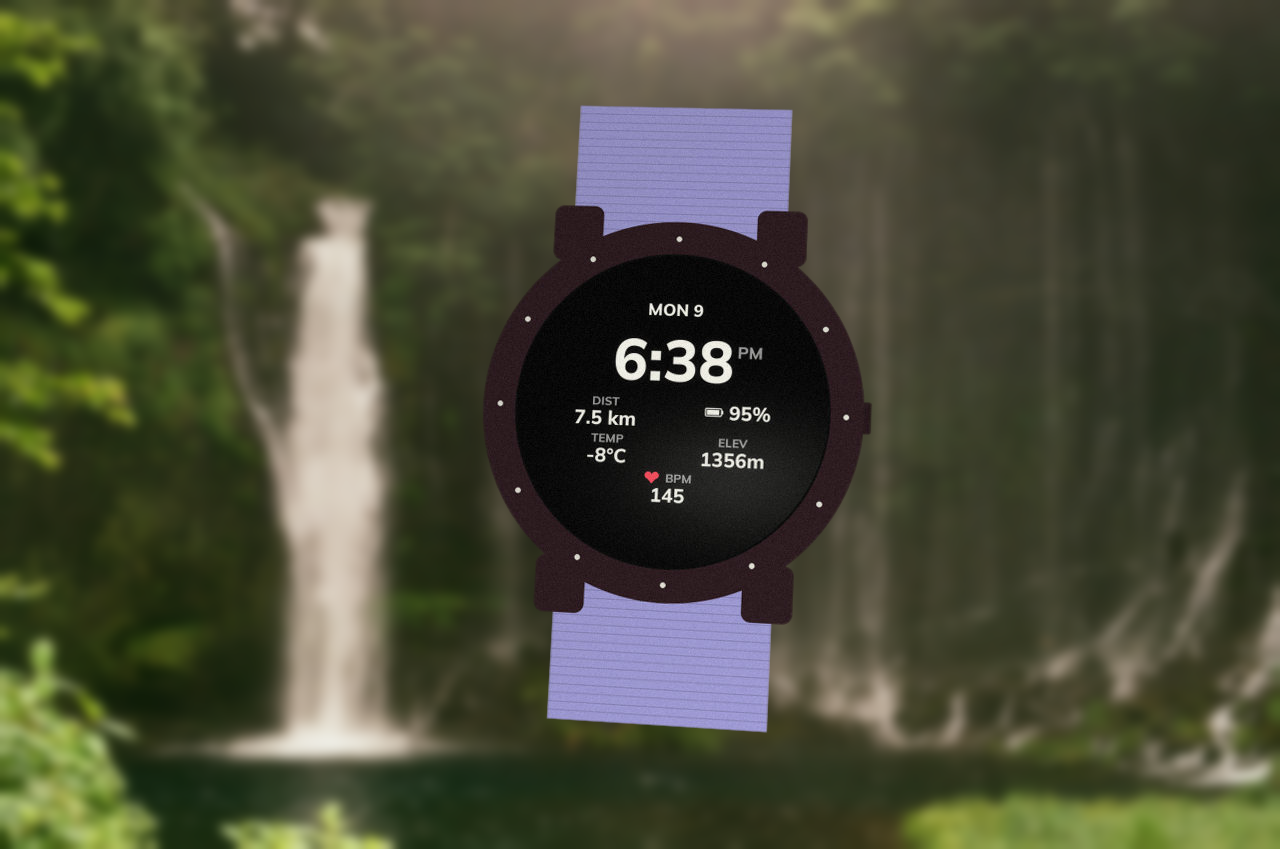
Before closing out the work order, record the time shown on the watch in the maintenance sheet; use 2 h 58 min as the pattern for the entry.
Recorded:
6 h 38 min
